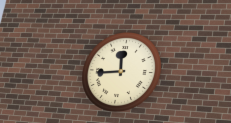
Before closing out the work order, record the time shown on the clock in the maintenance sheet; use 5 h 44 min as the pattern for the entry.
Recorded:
11 h 44 min
